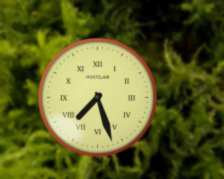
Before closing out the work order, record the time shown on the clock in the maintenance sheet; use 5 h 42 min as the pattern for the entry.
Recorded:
7 h 27 min
